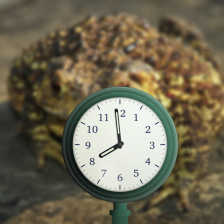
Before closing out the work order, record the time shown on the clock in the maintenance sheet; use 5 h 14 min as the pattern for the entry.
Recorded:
7 h 59 min
